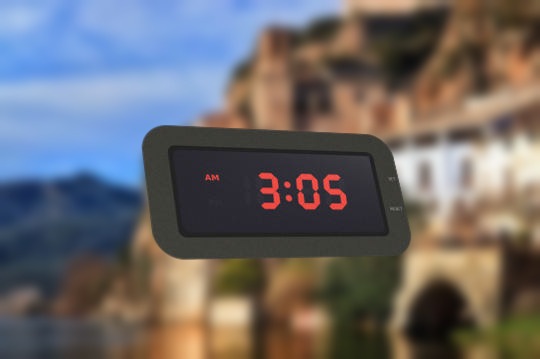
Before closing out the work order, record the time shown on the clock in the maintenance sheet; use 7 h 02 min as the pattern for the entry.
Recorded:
3 h 05 min
